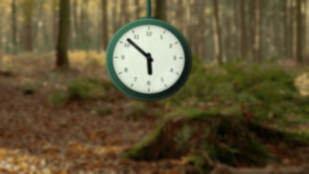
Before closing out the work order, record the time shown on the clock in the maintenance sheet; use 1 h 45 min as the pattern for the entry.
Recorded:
5 h 52 min
